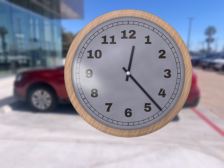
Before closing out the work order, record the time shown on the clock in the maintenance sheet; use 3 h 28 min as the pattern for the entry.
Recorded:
12 h 23 min
